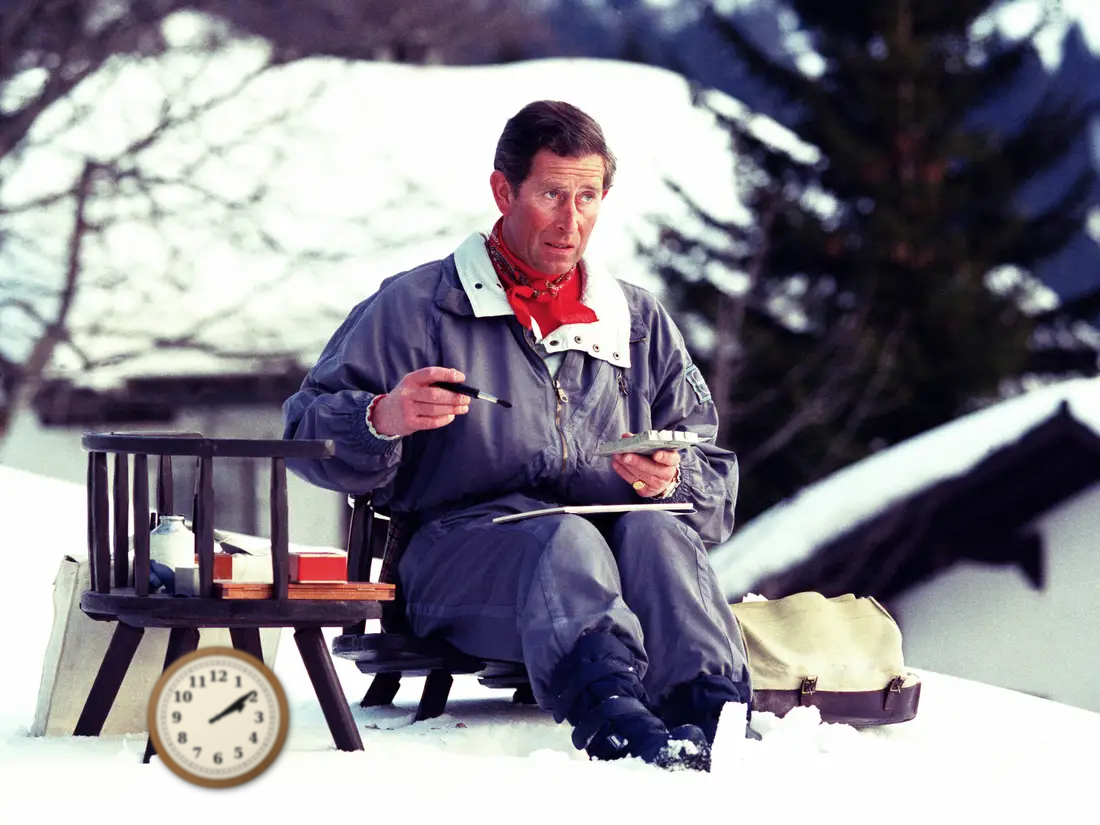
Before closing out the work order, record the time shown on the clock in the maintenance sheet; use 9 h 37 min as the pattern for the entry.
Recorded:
2 h 09 min
